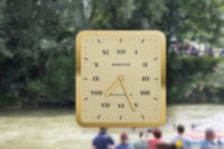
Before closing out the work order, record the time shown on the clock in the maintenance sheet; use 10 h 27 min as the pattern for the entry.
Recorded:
7 h 26 min
